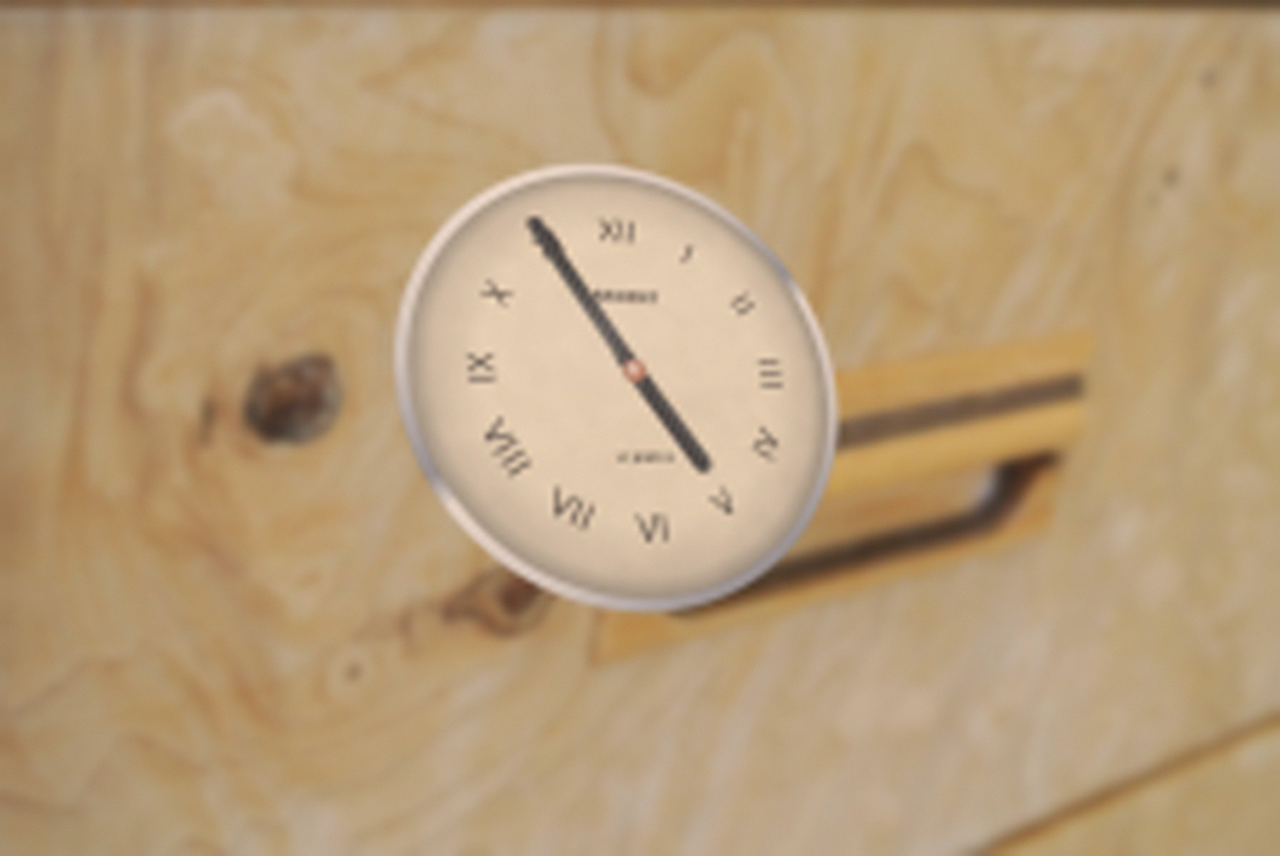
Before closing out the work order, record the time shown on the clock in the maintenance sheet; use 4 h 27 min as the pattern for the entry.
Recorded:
4 h 55 min
